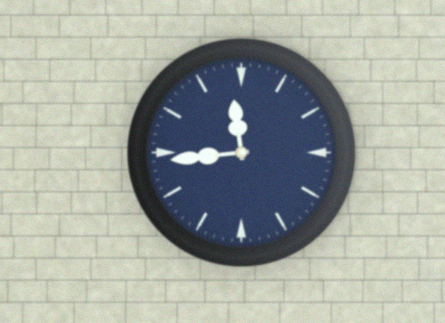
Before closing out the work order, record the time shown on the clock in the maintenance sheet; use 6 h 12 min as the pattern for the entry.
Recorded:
11 h 44 min
